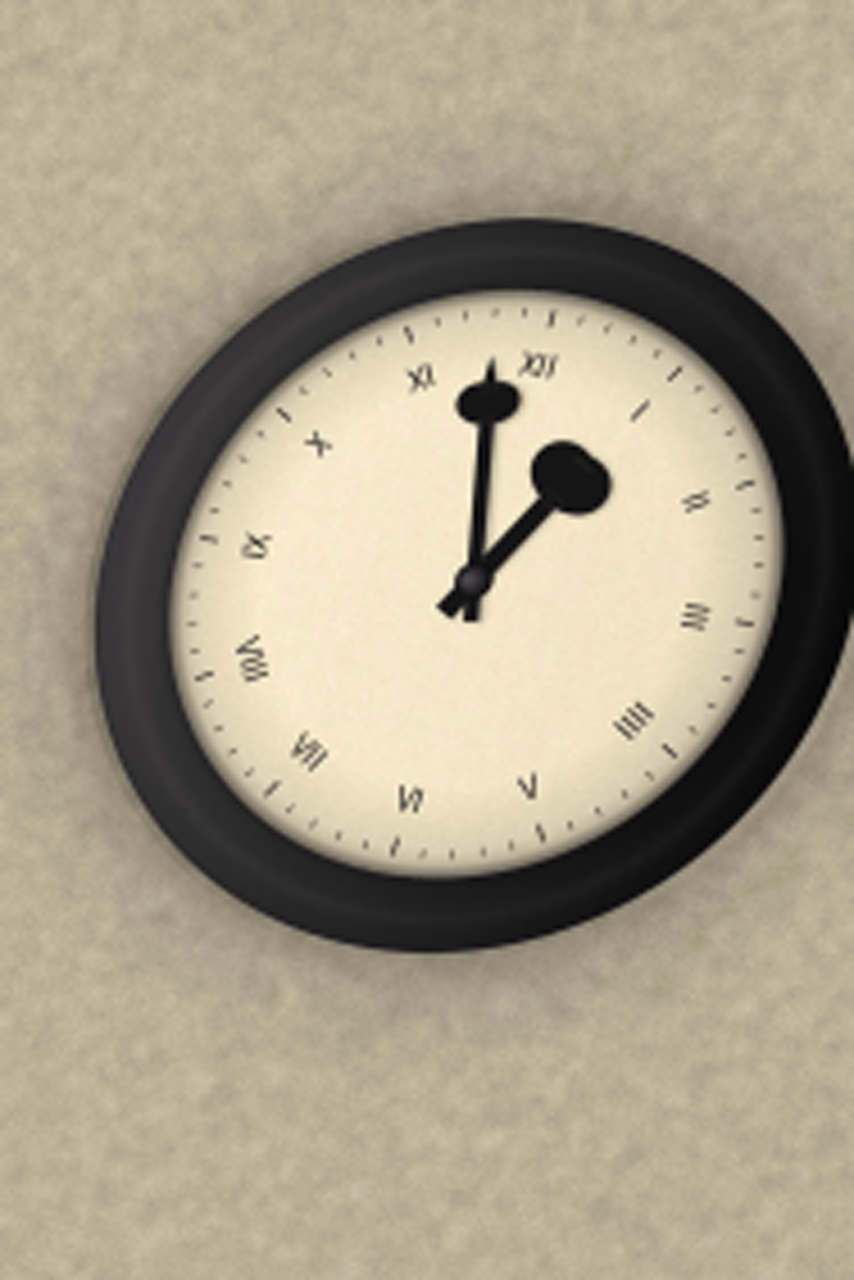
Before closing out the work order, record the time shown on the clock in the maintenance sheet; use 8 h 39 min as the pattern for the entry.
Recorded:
12 h 58 min
